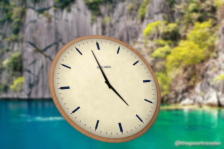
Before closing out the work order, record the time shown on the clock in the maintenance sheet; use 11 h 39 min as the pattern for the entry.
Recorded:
4 h 58 min
